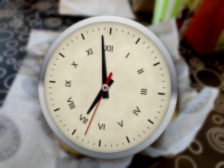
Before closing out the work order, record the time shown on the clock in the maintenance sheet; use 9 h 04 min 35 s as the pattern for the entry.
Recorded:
6 h 58 min 33 s
